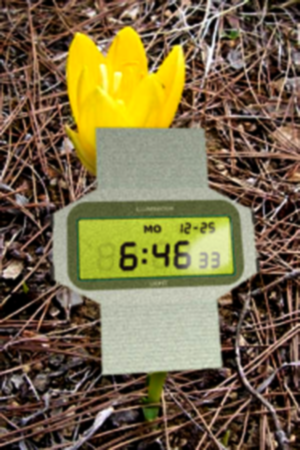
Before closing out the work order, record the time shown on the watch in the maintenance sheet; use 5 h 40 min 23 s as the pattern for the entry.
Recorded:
6 h 46 min 33 s
